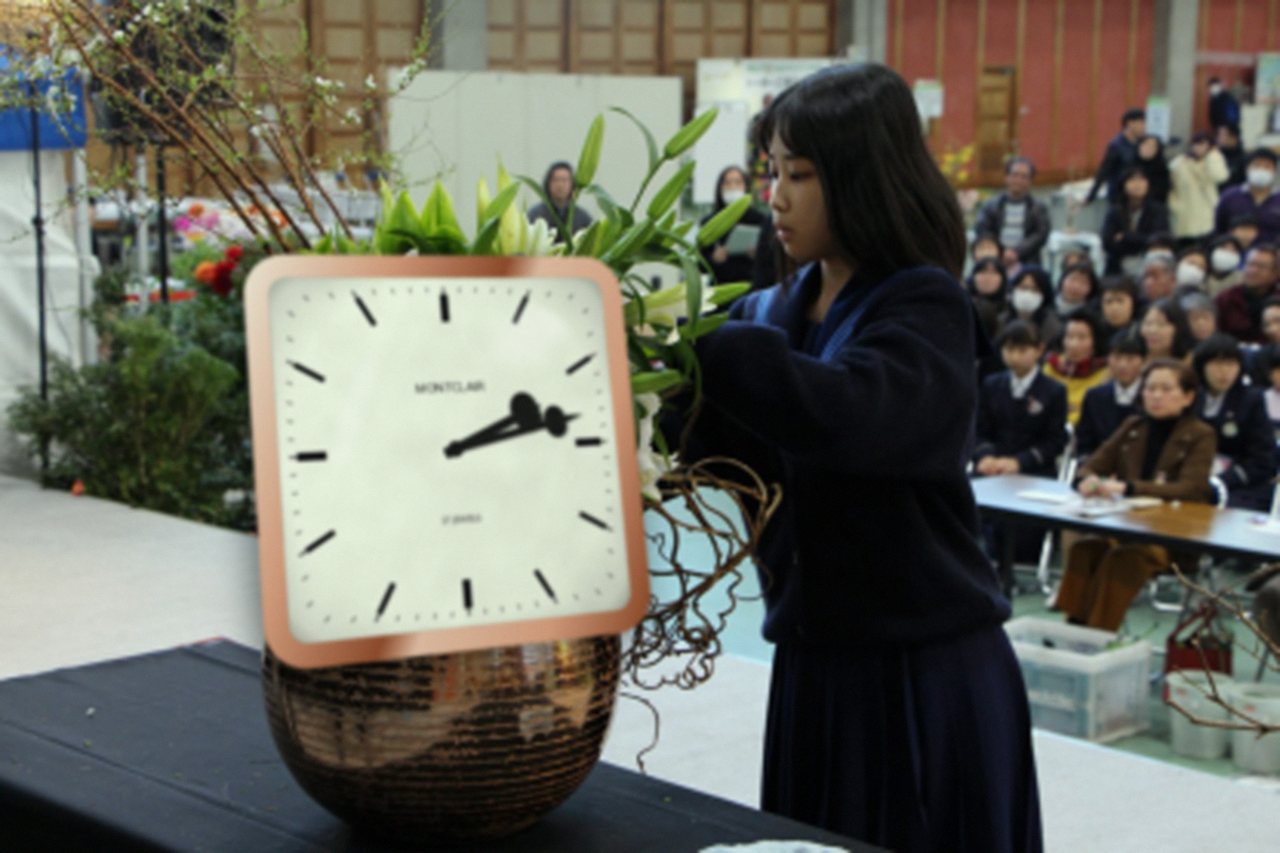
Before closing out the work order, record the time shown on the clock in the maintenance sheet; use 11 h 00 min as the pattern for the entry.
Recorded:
2 h 13 min
